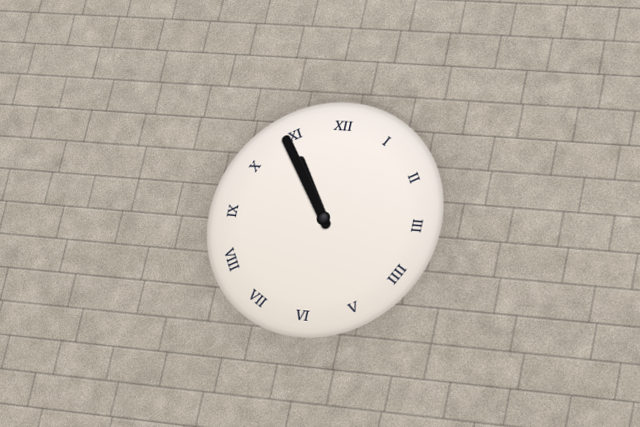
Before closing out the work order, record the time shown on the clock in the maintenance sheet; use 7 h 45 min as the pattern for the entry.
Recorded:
10 h 54 min
